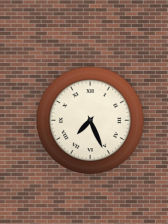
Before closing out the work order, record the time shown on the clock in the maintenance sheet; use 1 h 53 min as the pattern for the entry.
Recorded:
7 h 26 min
